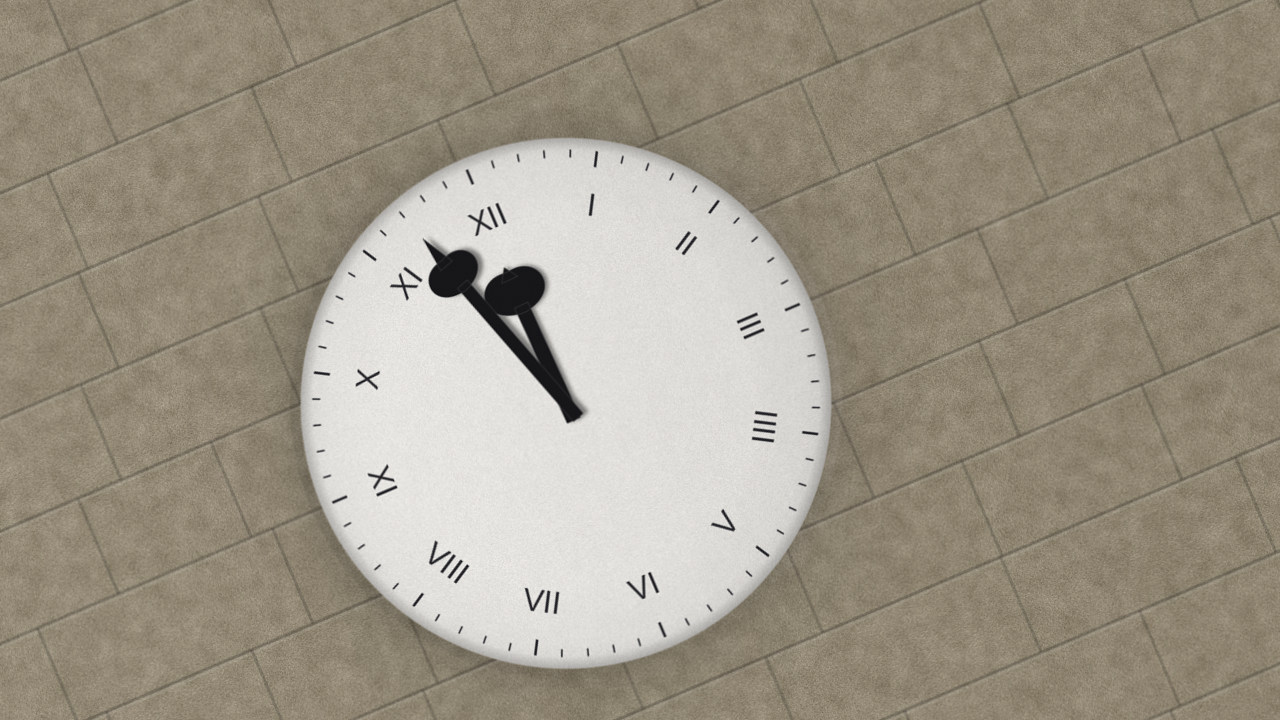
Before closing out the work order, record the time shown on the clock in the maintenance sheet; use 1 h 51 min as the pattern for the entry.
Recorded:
11 h 57 min
